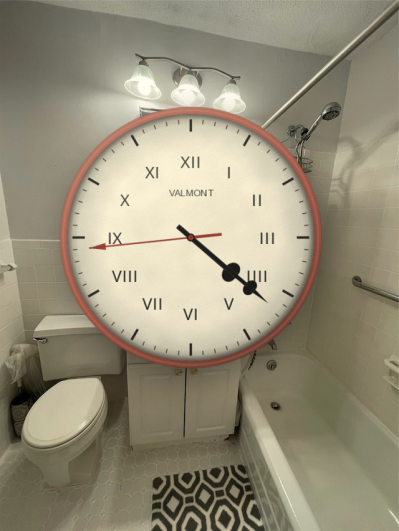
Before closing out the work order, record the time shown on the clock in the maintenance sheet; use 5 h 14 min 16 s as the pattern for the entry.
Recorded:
4 h 21 min 44 s
